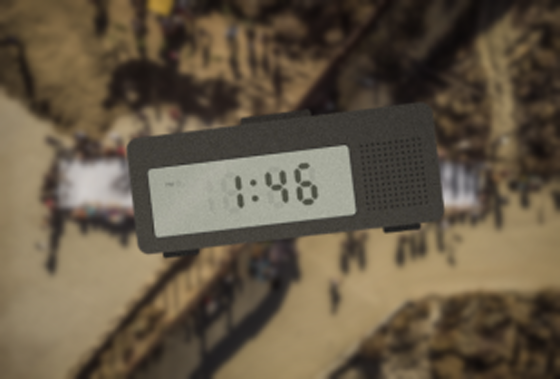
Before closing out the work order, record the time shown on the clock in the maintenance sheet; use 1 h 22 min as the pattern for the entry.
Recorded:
1 h 46 min
